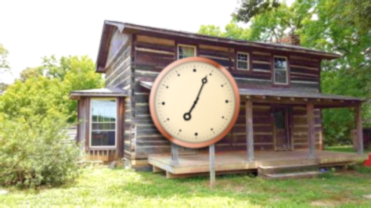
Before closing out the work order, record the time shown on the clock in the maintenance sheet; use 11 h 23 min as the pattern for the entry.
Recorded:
7 h 04 min
